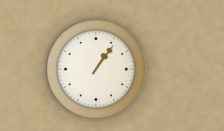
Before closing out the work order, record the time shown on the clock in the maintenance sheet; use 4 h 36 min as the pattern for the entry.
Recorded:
1 h 06 min
